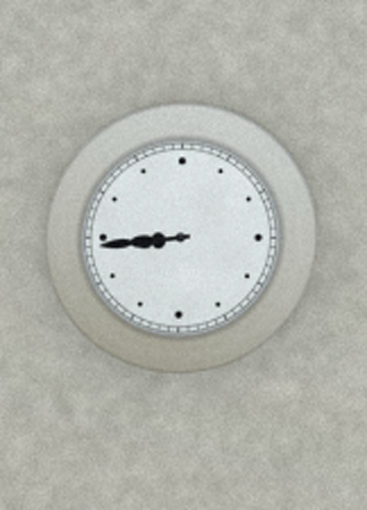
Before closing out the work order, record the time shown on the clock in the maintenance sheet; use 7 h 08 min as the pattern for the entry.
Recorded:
8 h 44 min
